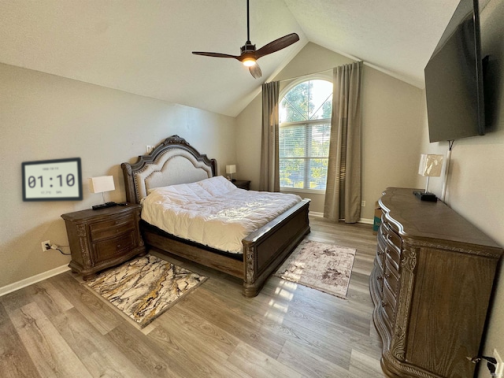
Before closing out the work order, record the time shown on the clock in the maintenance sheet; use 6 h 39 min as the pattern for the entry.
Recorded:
1 h 10 min
